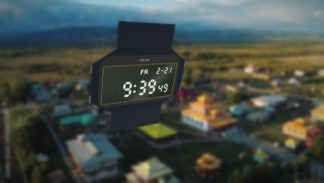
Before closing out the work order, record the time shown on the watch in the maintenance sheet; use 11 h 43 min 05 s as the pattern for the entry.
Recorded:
9 h 39 min 49 s
